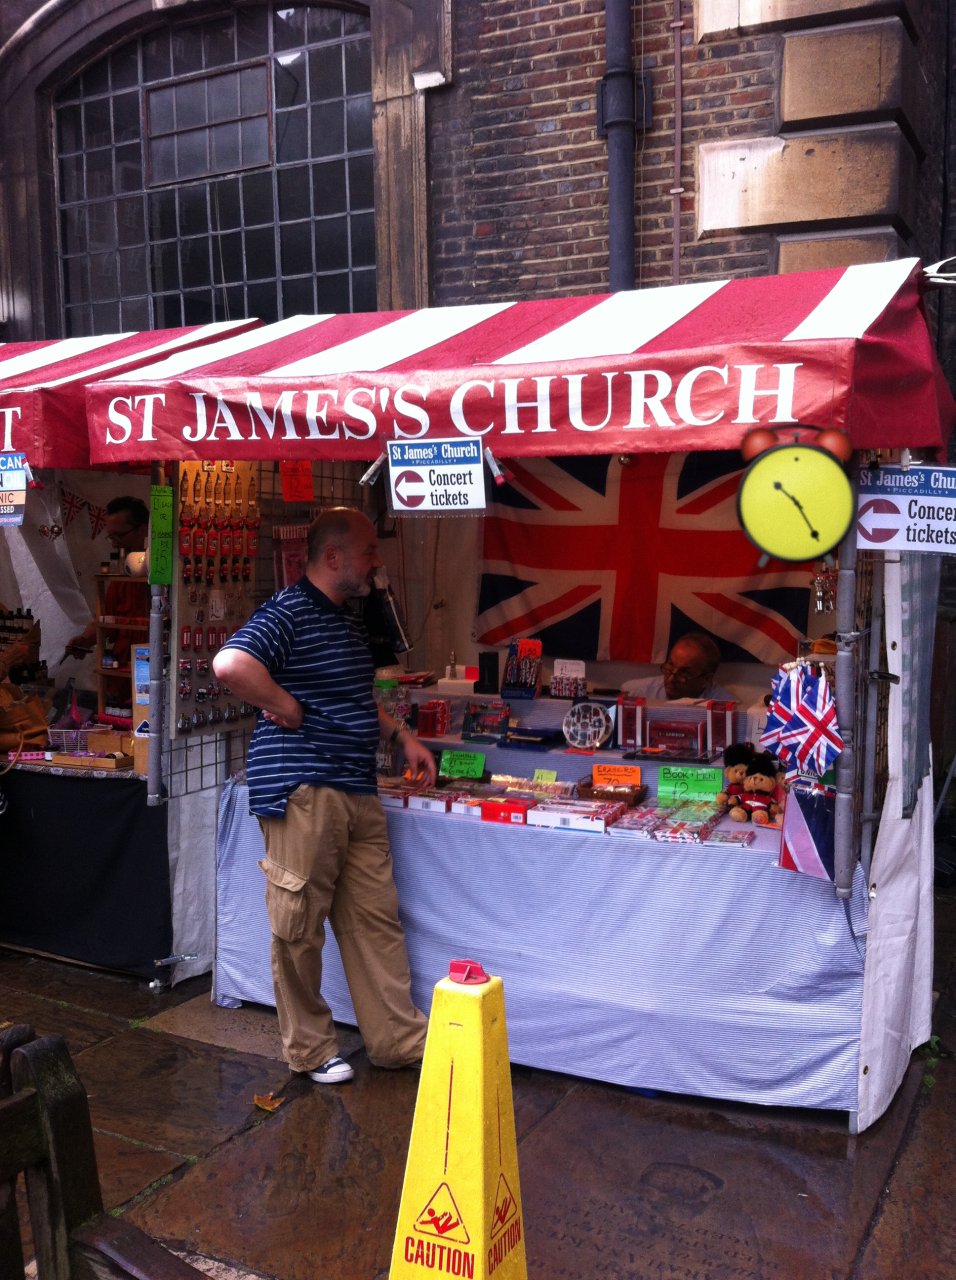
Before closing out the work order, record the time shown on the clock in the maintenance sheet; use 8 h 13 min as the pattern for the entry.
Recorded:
10 h 25 min
